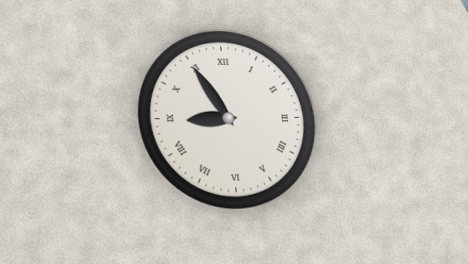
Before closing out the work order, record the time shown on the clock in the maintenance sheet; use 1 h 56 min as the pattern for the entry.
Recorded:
8 h 55 min
